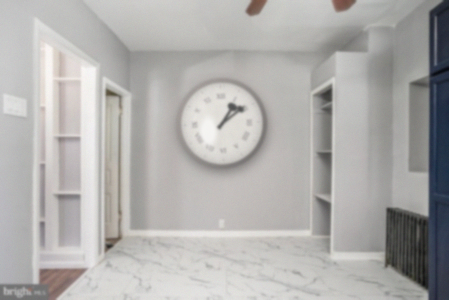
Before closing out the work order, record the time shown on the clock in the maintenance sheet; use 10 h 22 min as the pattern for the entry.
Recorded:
1 h 09 min
